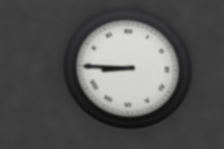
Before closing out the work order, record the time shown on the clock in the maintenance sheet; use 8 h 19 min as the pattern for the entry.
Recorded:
8 h 45 min
